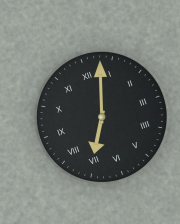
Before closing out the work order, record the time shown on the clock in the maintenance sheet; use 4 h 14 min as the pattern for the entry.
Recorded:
7 h 03 min
